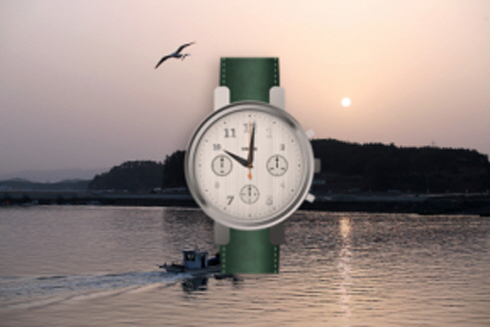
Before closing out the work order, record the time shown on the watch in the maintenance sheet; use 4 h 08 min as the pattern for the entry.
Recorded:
10 h 01 min
